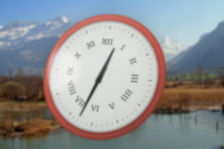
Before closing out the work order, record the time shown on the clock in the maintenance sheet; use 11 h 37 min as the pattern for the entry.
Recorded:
12 h 33 min
